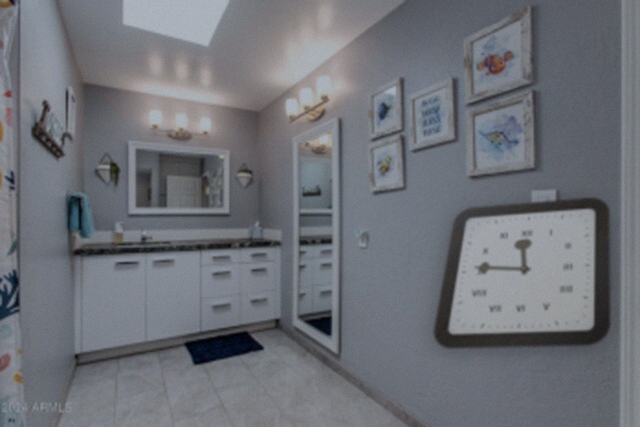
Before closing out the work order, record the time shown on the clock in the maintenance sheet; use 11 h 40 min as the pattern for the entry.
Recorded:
11 h 46 min
